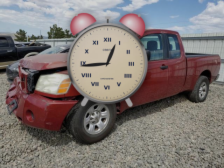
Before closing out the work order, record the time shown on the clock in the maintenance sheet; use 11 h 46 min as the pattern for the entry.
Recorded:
12 h 44 min
